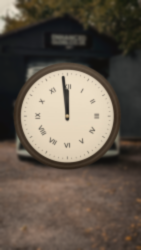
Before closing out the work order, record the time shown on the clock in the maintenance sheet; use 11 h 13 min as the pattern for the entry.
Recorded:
11 h 59 min
